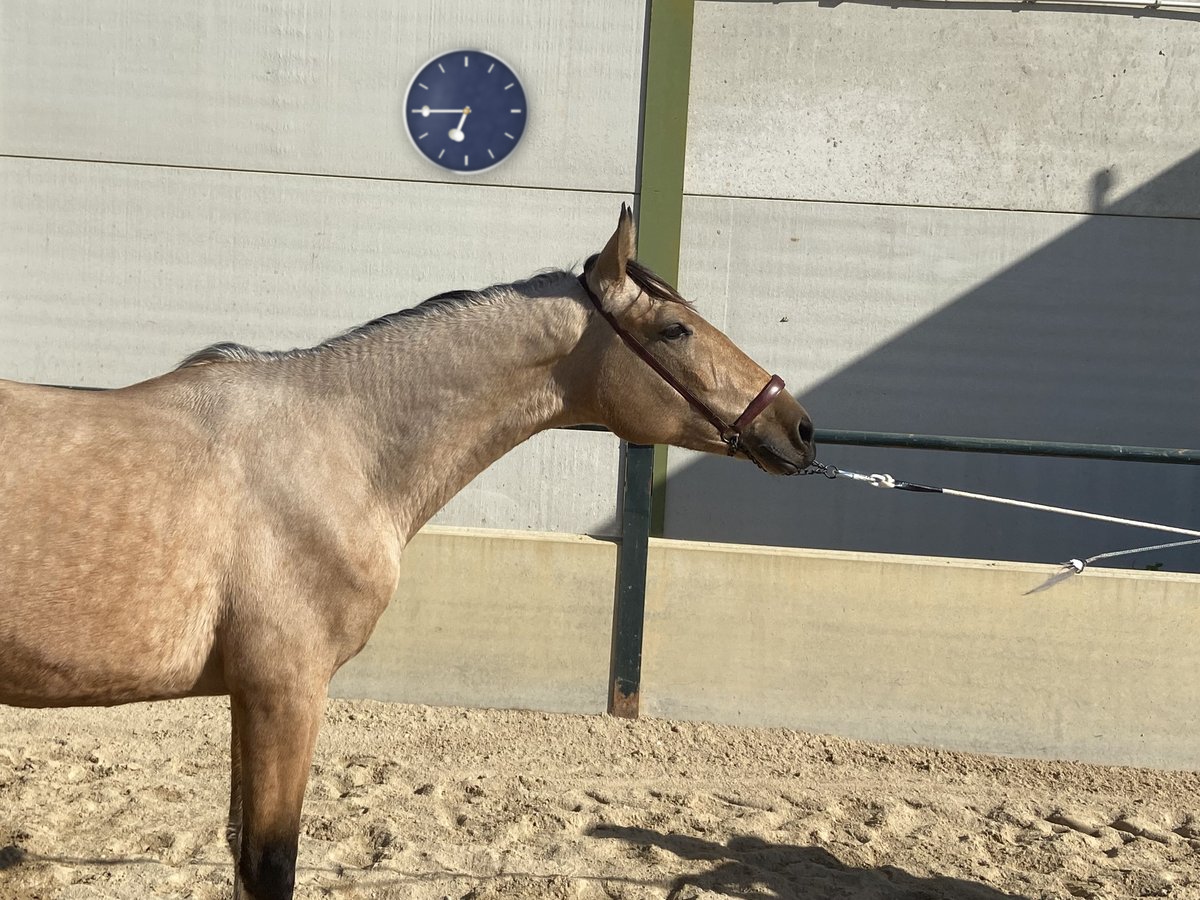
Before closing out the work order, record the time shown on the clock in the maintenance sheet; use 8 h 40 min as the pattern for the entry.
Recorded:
6 h 45 min
